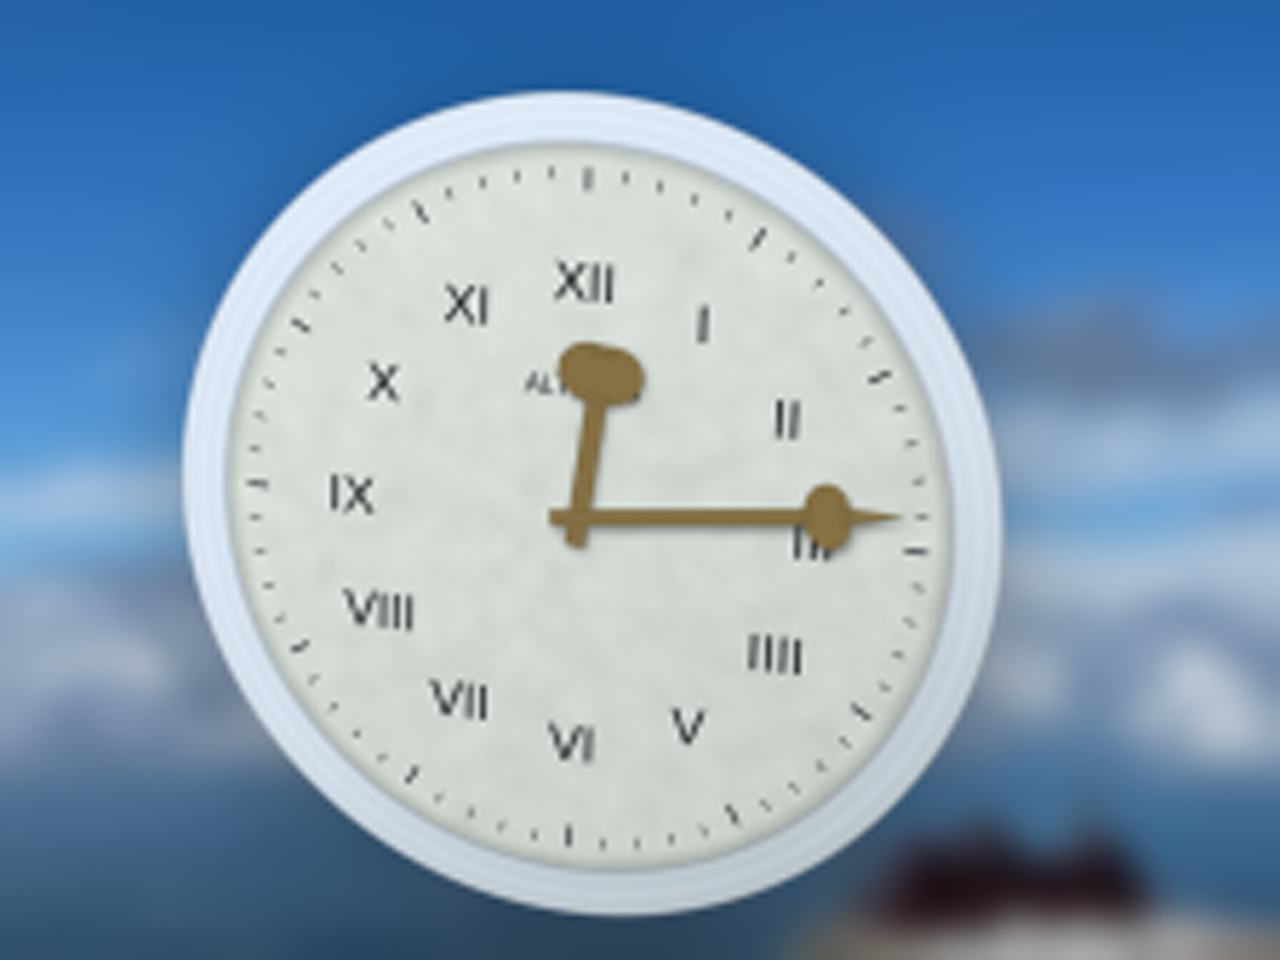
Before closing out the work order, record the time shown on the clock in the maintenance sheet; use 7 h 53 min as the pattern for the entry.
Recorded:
12 h 14 min
